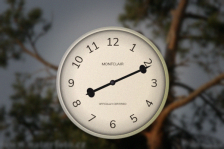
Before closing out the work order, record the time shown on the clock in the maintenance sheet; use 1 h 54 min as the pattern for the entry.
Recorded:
8 h 11 min
